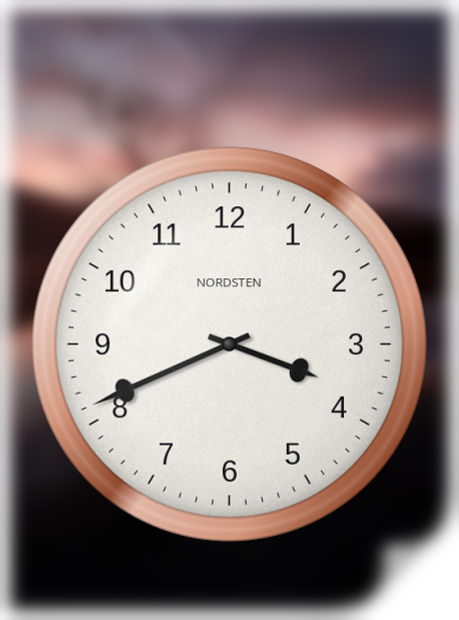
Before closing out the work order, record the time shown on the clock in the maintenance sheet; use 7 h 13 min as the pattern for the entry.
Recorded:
3 h 41 min
